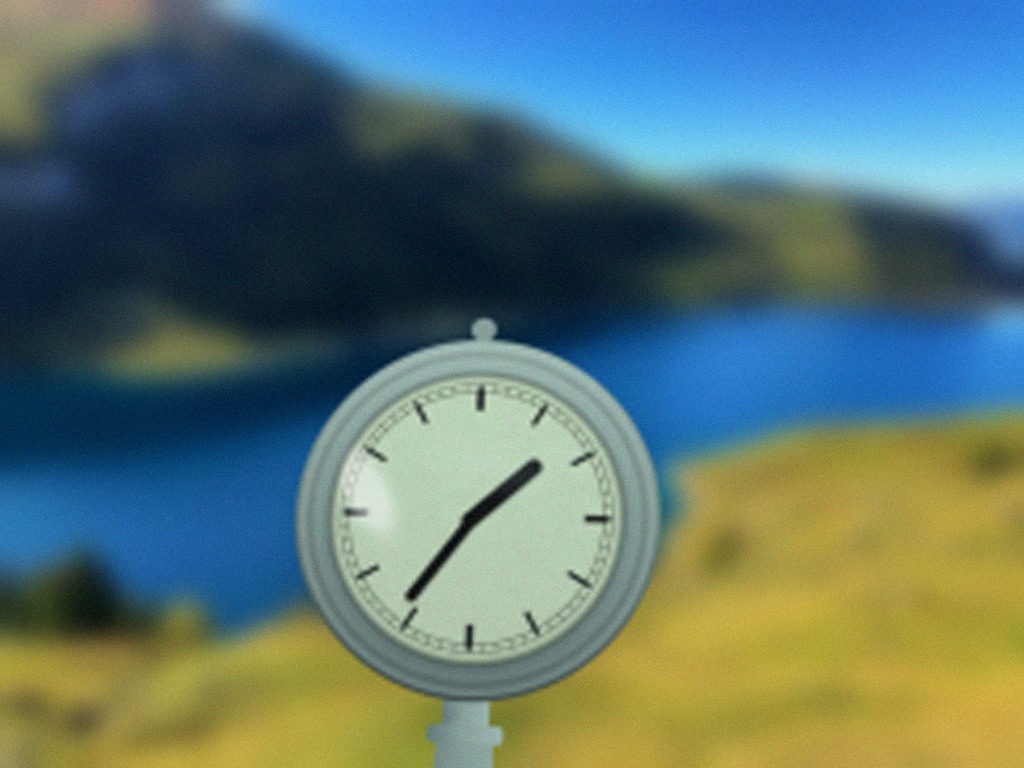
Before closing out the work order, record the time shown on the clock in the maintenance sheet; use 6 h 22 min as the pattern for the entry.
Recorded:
1 h 36 min
